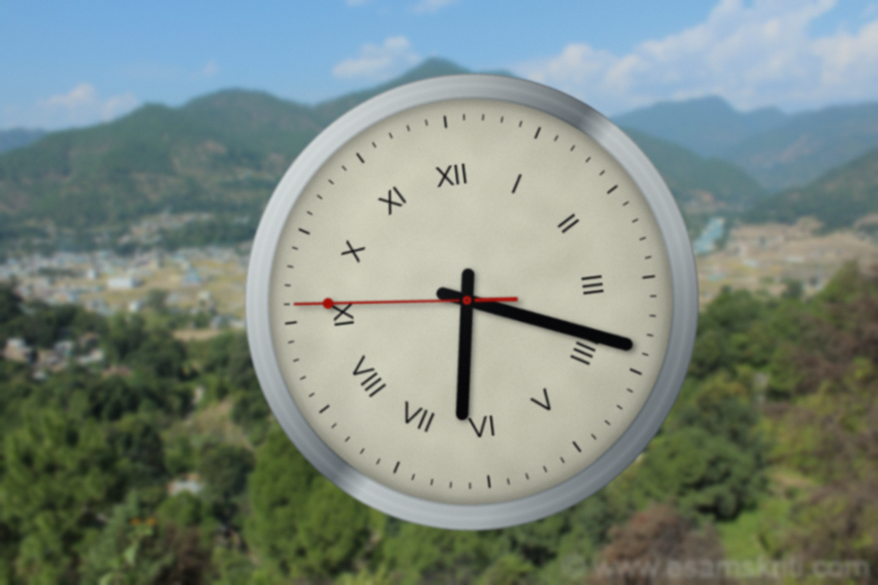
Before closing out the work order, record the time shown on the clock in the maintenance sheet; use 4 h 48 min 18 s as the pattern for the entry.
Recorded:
6 h 18 min 46 s
